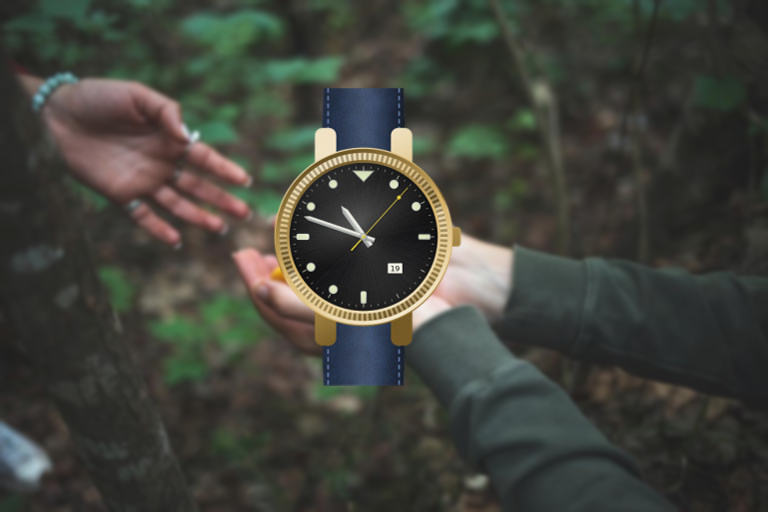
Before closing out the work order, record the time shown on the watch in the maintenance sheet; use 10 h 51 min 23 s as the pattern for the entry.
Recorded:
10 h 48 min 07 s
